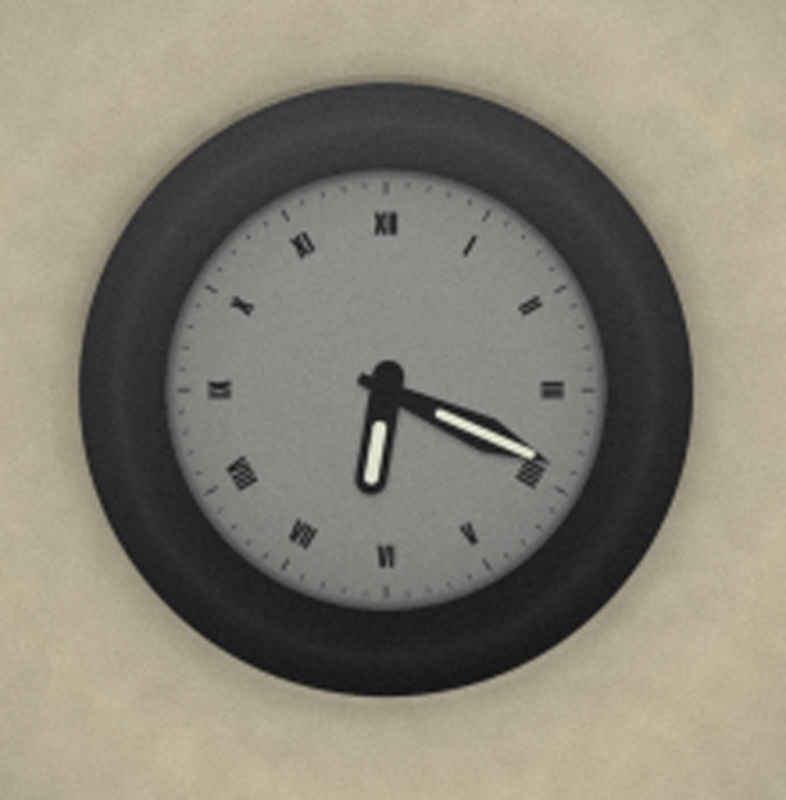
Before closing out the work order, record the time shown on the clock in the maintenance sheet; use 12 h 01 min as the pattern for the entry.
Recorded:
6 h 19 min
